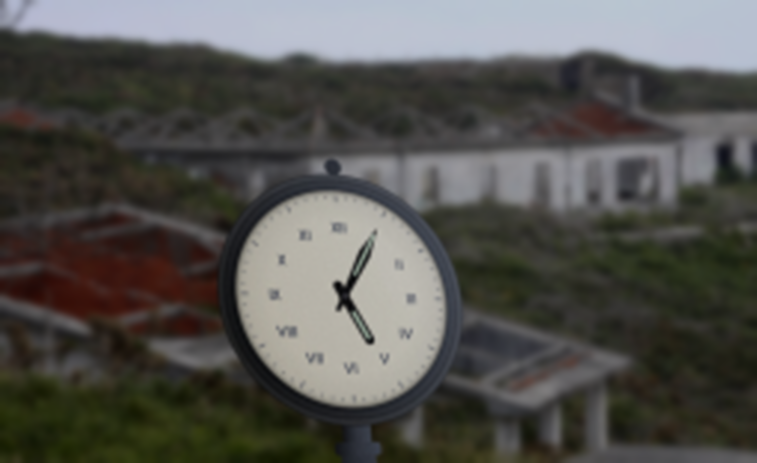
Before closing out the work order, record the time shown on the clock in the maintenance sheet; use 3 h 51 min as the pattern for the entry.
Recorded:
5 h 05 min
